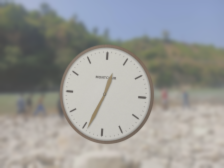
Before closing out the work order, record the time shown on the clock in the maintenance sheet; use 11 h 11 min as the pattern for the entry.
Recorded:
12 h 34 min
